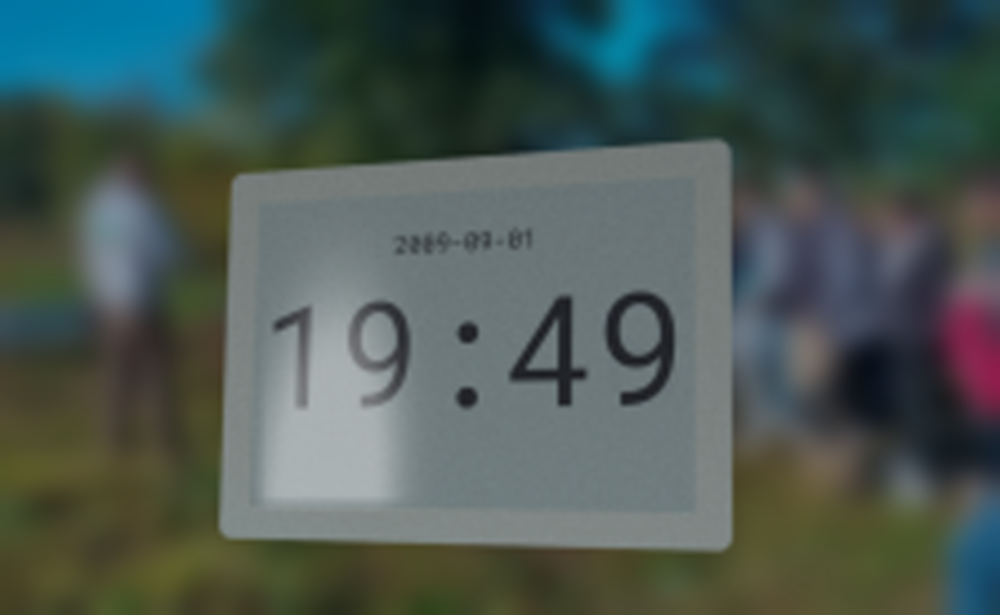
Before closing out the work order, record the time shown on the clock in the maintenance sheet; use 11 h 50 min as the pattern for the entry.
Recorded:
19 h 49 min
